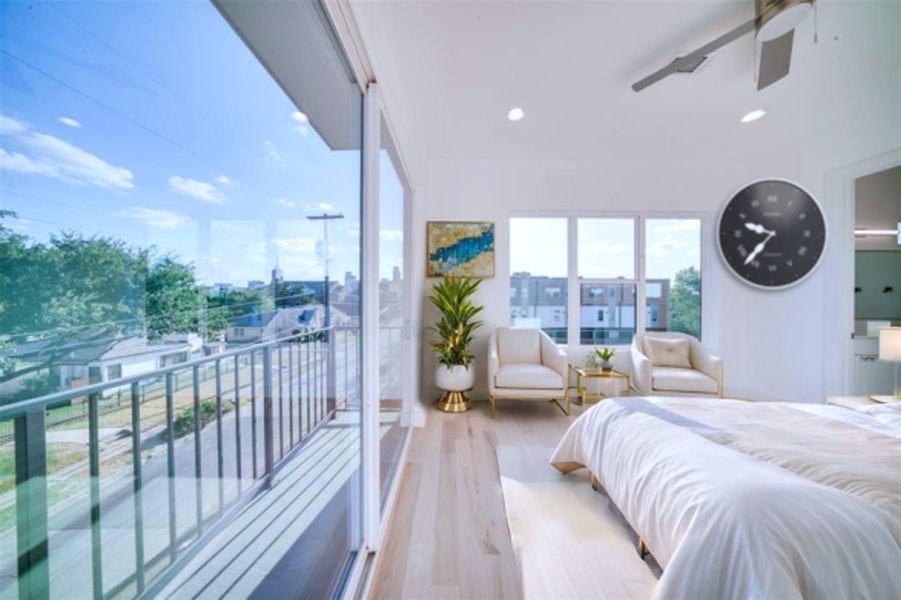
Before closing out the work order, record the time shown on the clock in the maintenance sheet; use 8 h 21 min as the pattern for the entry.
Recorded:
9 h 37 min
